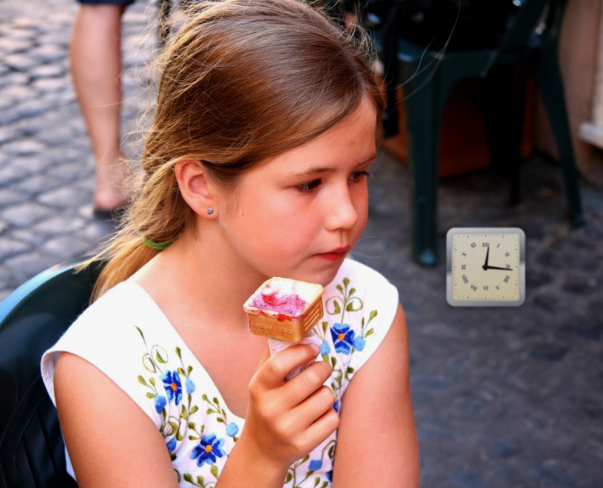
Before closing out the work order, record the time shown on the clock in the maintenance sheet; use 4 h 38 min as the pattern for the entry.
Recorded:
12 h 16 min
